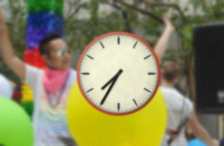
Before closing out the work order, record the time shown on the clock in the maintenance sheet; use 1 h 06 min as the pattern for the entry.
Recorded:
7 h 35 min
